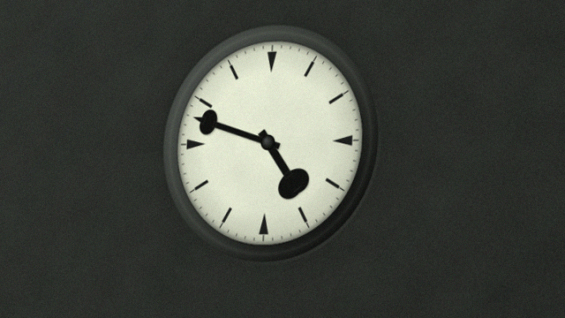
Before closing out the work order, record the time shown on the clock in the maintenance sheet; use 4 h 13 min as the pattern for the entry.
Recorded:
4 h 48 min
